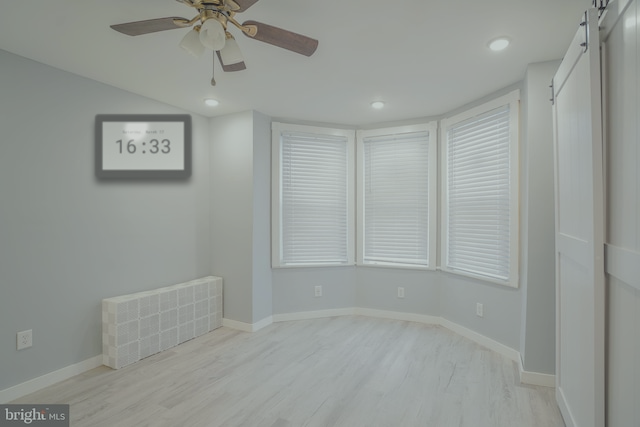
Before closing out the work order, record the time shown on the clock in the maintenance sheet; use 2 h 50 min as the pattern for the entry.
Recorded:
16 h 33 min
